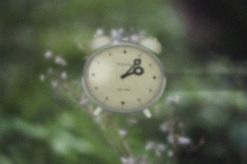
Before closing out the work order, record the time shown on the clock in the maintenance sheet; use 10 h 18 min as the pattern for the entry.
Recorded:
2 h 06 min
